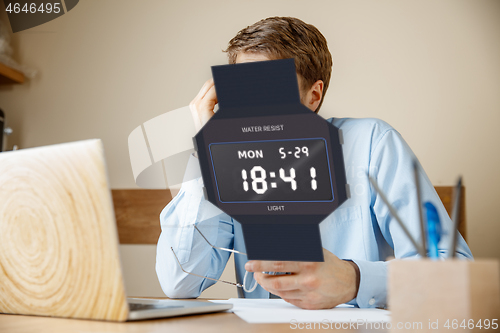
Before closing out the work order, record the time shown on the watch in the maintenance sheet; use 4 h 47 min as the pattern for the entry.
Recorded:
18 h 41 min
